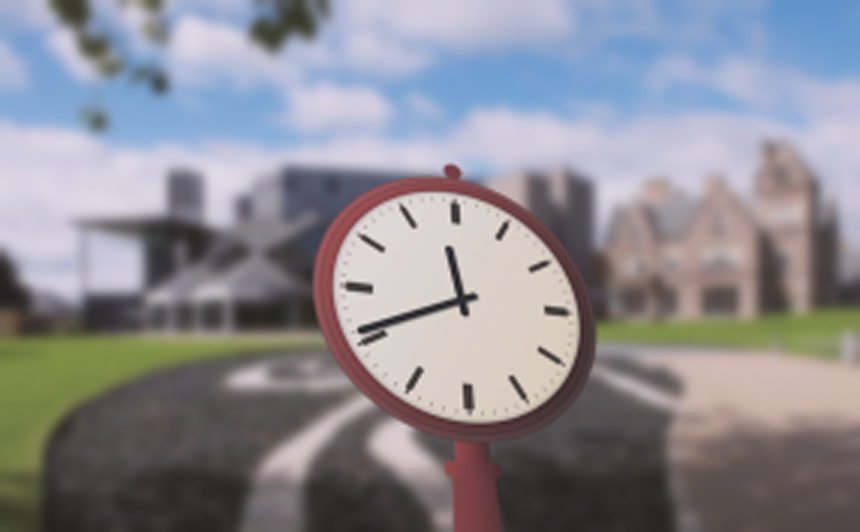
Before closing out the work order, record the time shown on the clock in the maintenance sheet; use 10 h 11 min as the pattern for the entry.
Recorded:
11 h 41 min
